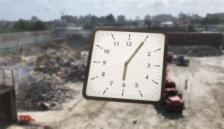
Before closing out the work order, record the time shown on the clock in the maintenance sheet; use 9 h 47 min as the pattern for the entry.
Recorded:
6 h 05 min
